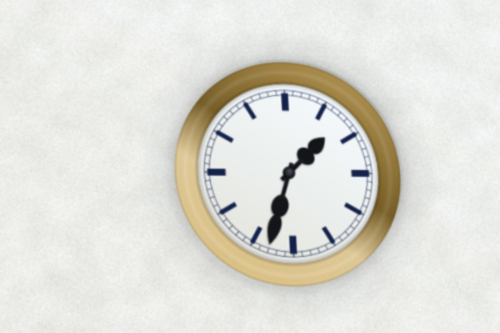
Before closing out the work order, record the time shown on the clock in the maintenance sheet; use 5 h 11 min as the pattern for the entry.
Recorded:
1 h 33 min
